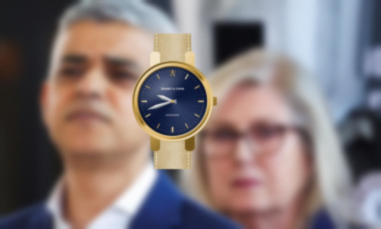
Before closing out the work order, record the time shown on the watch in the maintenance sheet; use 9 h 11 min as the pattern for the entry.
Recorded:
9 h 42 min
